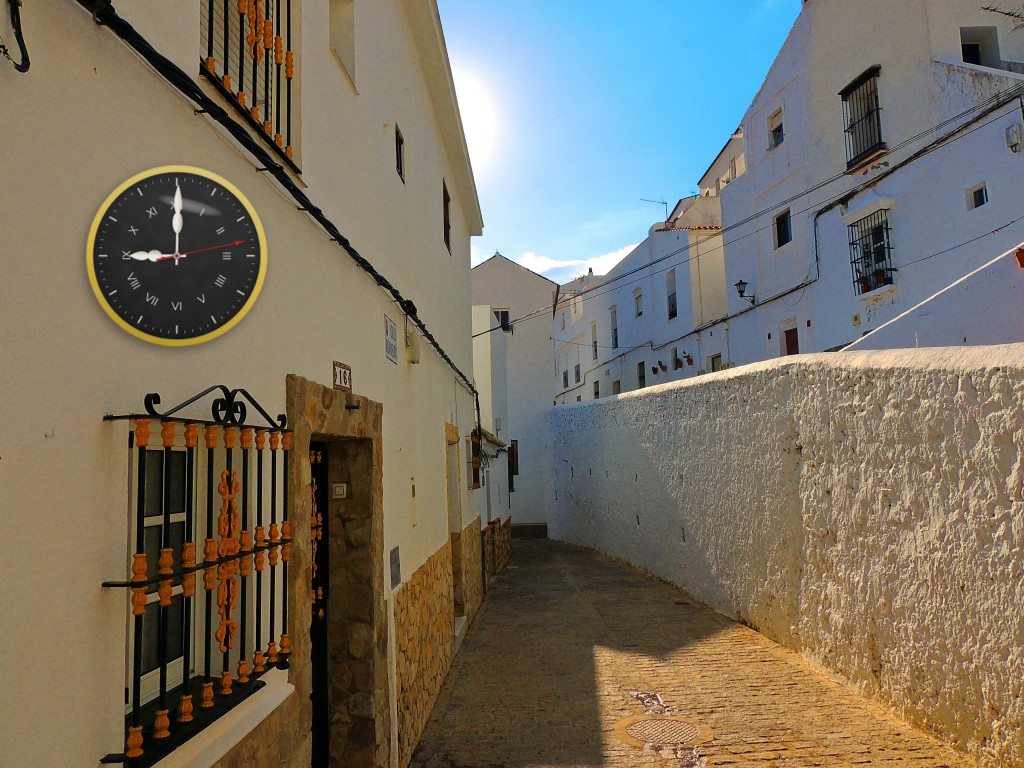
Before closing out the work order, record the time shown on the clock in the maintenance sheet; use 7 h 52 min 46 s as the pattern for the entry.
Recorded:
9 h 00 min 13 s
